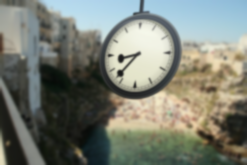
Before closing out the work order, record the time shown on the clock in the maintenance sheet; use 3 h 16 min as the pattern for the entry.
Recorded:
8 h 37 min
